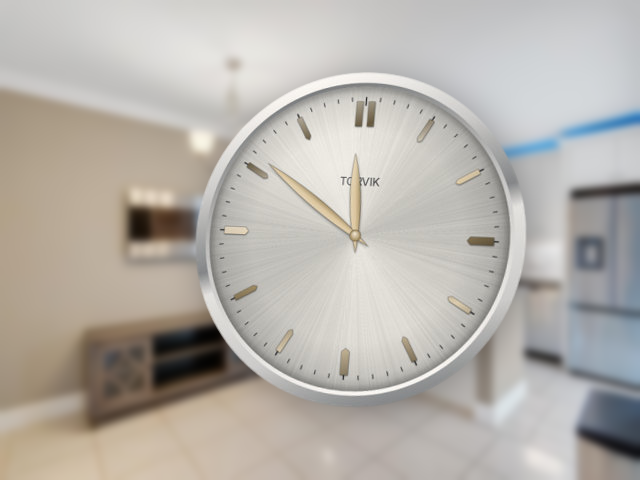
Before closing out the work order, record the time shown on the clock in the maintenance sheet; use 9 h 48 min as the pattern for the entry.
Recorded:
11 h 51 min
